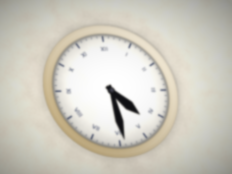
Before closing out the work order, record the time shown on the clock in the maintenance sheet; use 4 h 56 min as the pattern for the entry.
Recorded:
4 h 29 min
